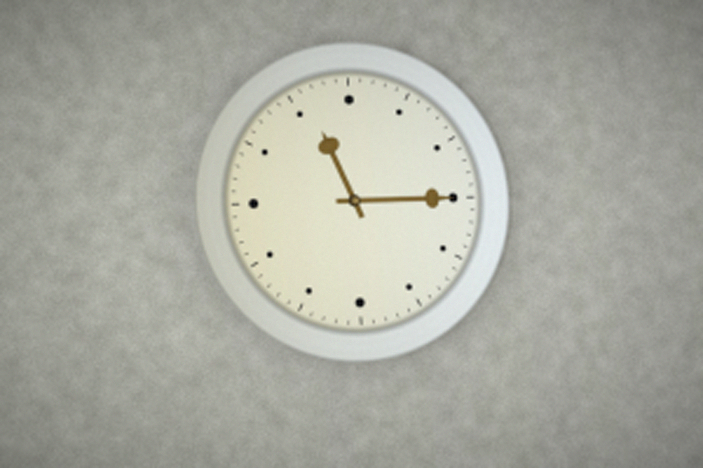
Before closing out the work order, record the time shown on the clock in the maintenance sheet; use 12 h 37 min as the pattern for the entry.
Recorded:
11 h 15 min
